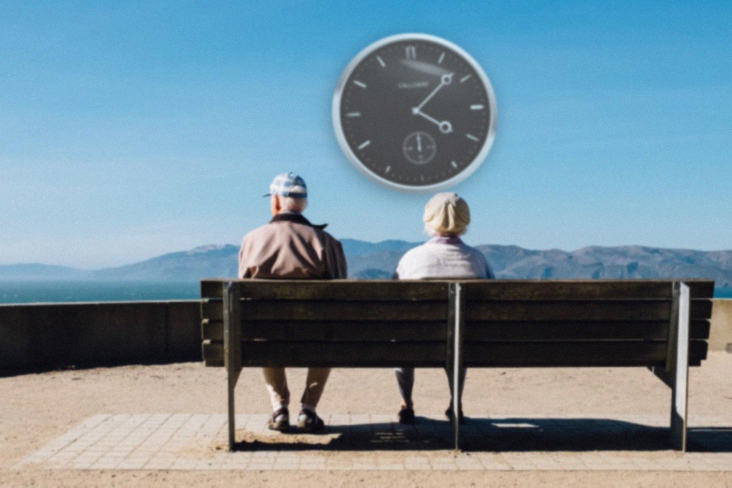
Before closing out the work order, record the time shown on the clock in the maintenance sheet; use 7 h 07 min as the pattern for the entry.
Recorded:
4 h 08 min
